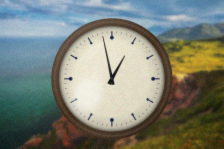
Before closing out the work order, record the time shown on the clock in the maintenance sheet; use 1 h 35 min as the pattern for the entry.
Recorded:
12 h 58 min
